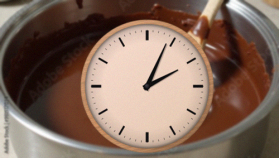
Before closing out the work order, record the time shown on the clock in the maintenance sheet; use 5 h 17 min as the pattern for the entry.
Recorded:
2 h 04 min
